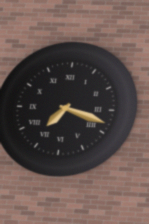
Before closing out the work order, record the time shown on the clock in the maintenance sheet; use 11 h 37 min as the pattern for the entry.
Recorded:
7 h 18 min
